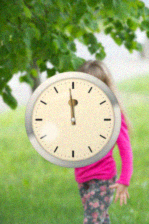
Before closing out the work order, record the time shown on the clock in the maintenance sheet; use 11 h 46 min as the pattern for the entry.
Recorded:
11 h 59 min
